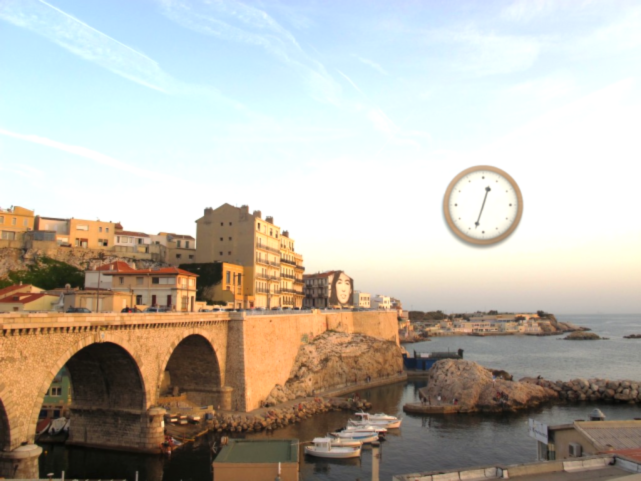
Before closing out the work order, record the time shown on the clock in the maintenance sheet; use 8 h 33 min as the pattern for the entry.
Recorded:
12 h 33 min
